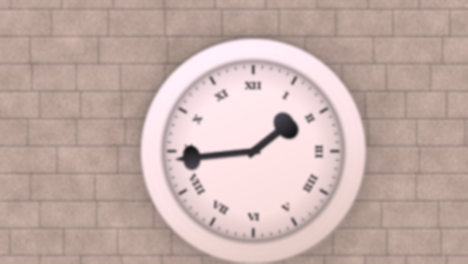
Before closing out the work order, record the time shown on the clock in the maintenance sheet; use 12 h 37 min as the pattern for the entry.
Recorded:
1 h 44 min
